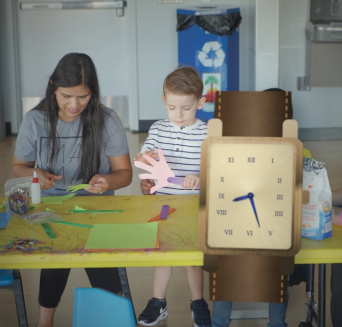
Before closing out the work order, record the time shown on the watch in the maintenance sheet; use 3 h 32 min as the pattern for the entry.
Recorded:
8 h 27 min
